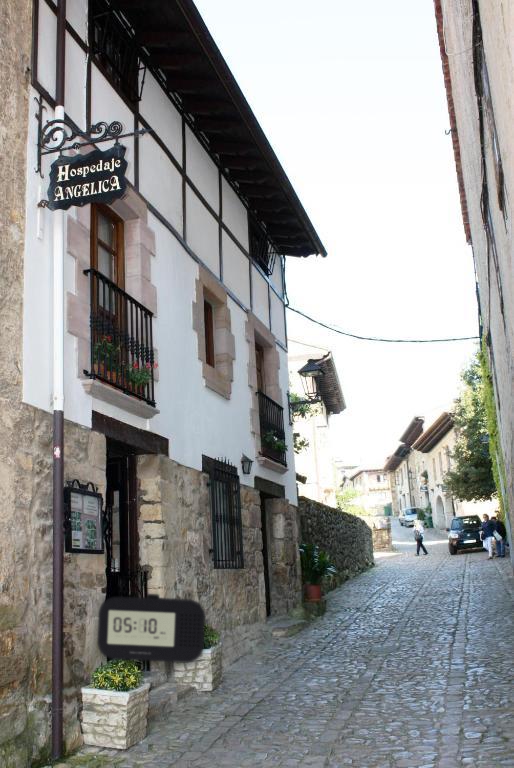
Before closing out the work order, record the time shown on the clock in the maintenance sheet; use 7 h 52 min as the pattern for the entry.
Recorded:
5 h 10 min
